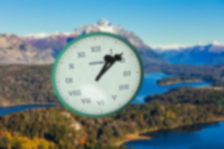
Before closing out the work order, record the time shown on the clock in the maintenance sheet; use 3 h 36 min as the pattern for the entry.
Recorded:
1 h 08 min
